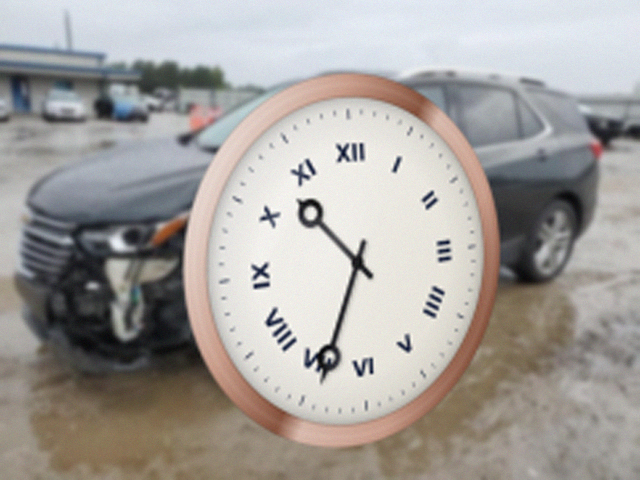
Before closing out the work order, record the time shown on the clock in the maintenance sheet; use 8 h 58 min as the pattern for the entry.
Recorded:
10 h 34 min
